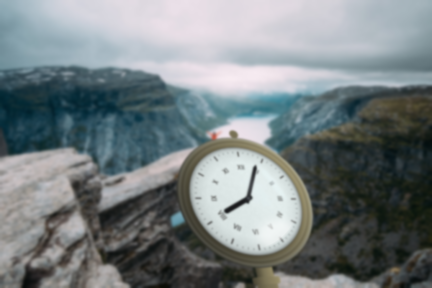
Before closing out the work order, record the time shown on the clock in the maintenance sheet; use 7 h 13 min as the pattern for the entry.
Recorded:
8 h 04 min
